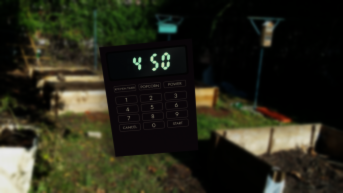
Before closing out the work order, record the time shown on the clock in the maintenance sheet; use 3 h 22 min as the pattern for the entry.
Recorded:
4 h 50 min
